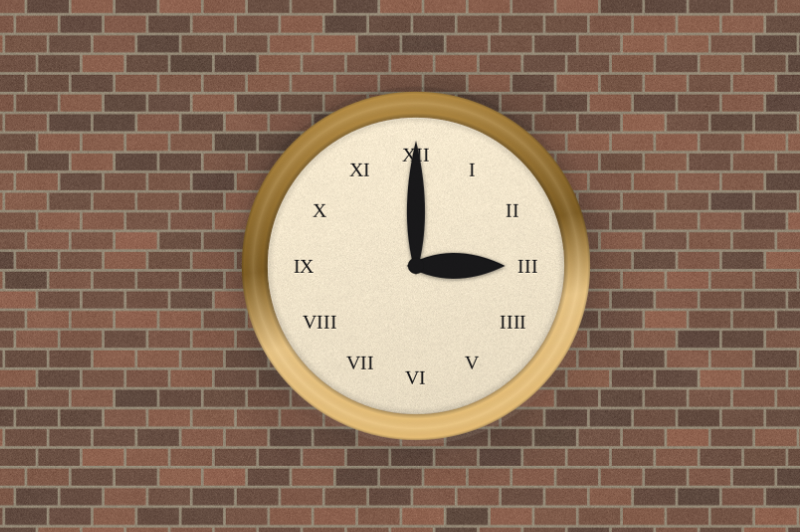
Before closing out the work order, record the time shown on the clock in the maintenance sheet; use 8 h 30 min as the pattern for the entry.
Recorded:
3 h 00 min
